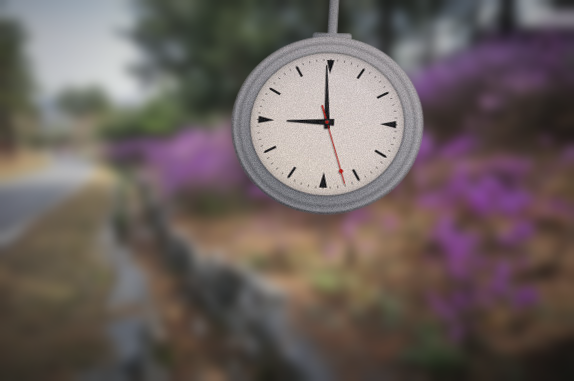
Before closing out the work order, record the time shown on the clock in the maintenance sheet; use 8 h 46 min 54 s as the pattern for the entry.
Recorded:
8 h 59 min 27 s
